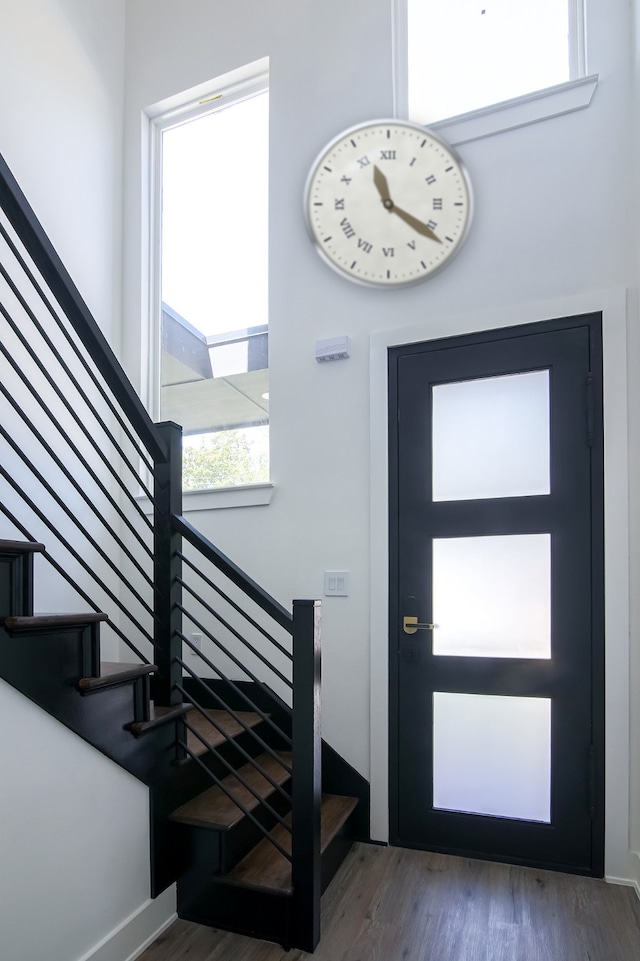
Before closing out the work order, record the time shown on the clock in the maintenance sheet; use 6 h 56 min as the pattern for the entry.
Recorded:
11 h 21 min
